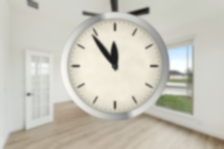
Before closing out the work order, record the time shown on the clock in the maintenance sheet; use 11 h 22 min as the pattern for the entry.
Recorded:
11 h 54 min
